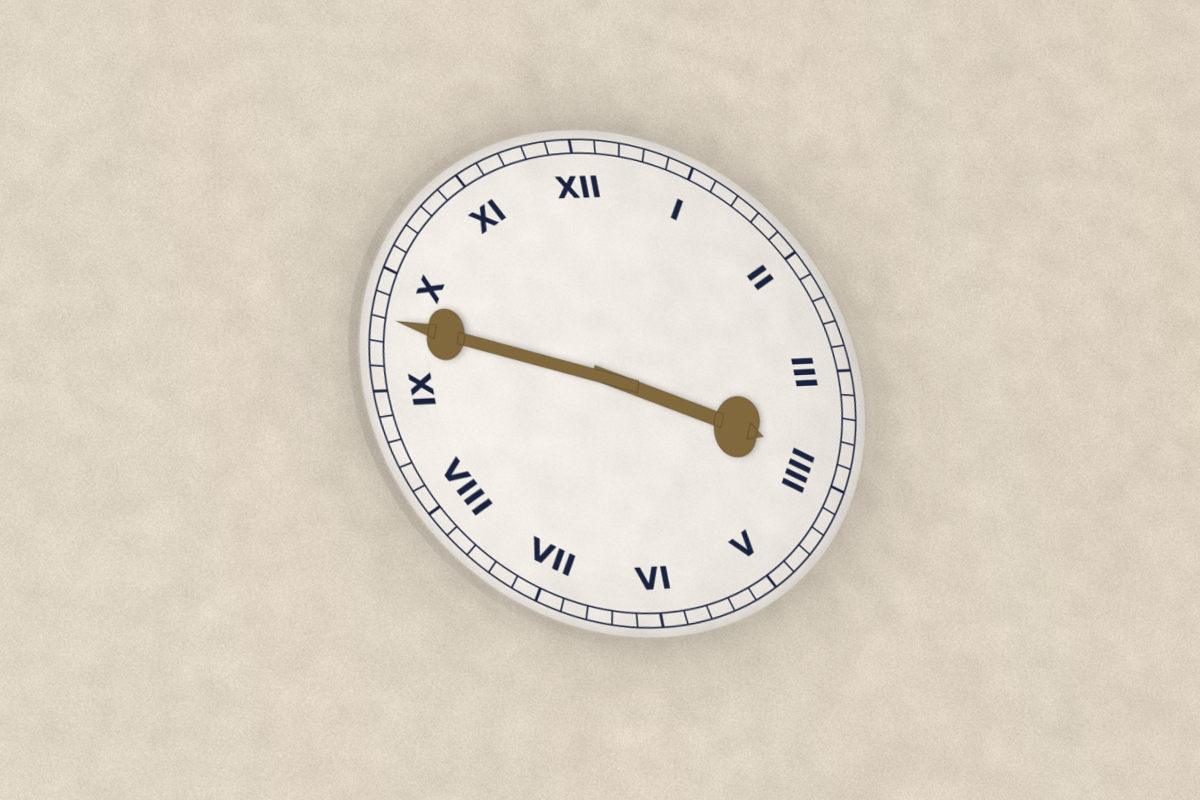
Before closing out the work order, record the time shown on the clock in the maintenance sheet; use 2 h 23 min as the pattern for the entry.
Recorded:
3 h 48 min
